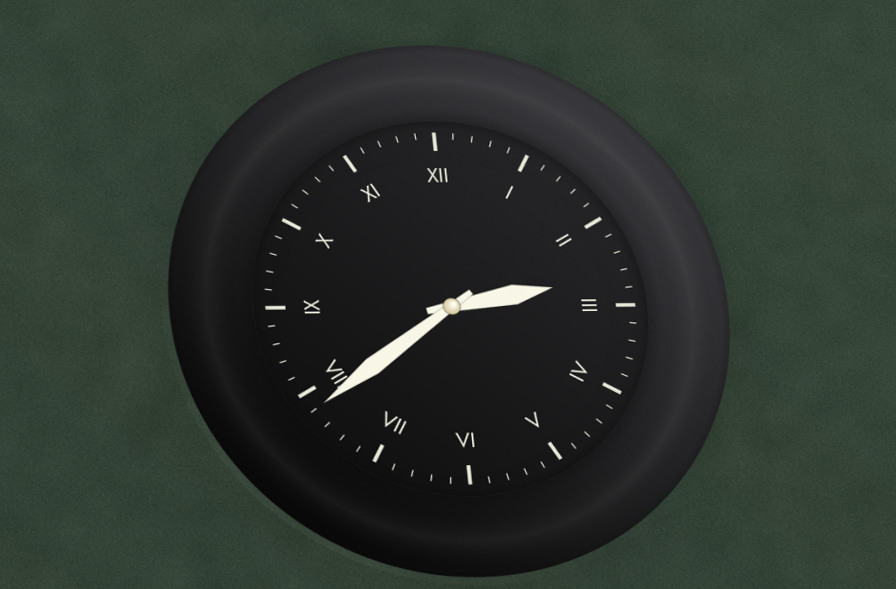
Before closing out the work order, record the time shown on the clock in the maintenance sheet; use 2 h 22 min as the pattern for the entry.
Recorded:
2 h 39 min
